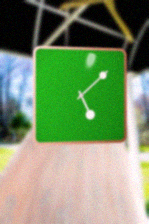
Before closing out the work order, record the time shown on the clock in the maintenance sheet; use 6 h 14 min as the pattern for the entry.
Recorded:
5 h 08 min
